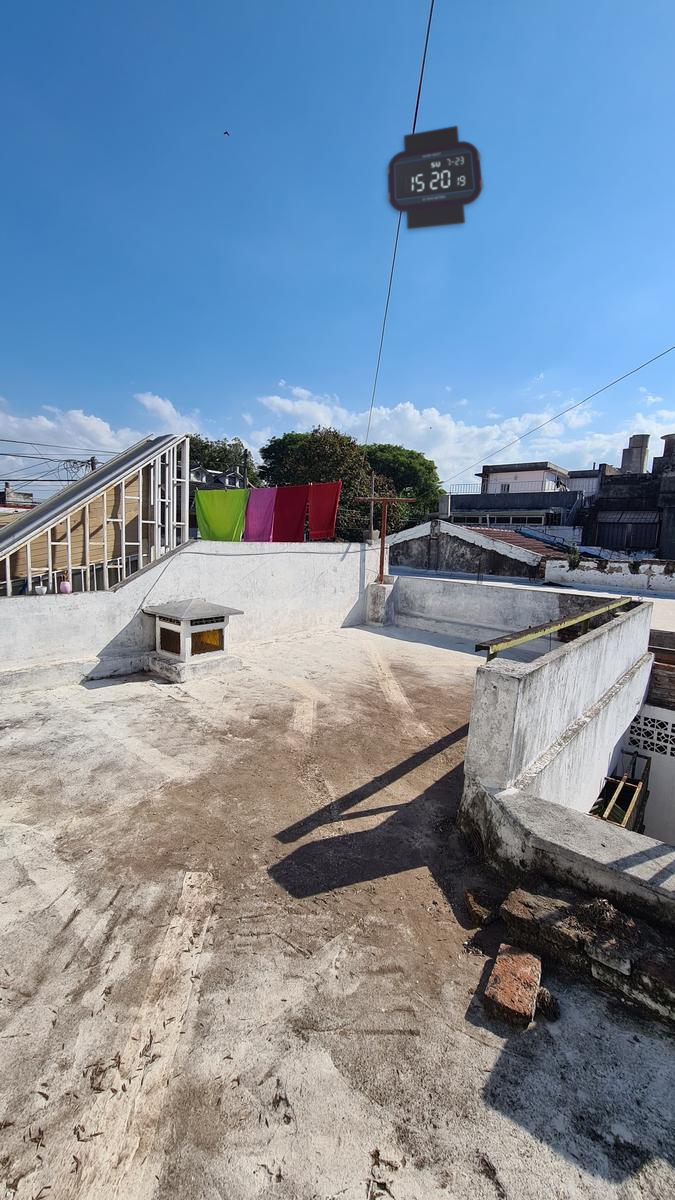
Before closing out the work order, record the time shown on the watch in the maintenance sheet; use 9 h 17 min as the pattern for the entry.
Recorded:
15 h 20 min
